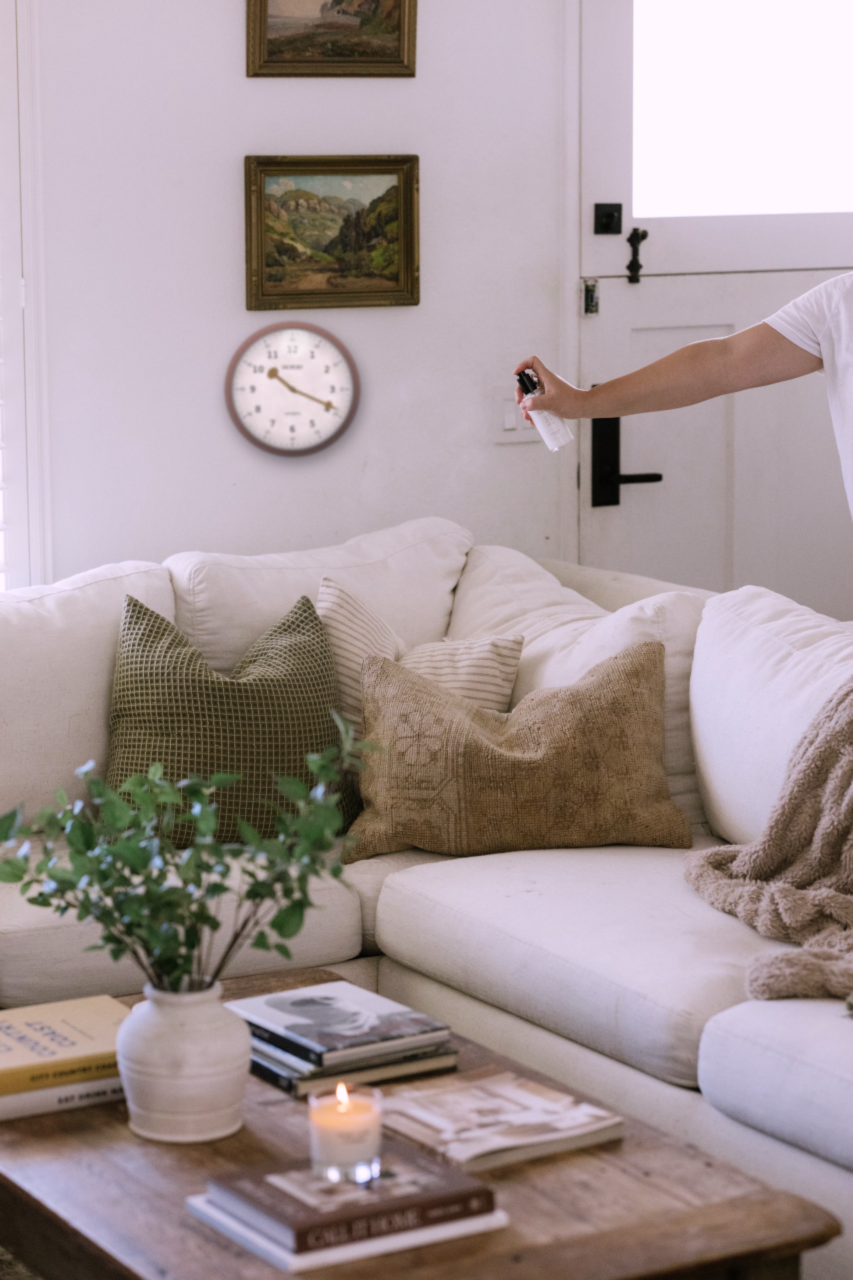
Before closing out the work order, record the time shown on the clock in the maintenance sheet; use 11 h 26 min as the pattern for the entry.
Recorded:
10 h 19 min
